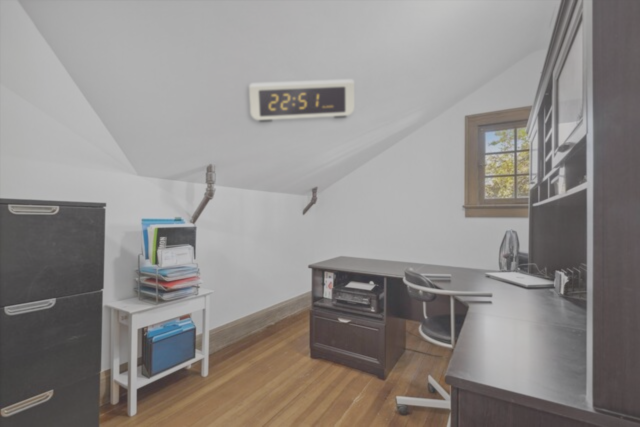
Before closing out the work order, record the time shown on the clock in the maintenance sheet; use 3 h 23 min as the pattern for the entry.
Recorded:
22 h 51 min
